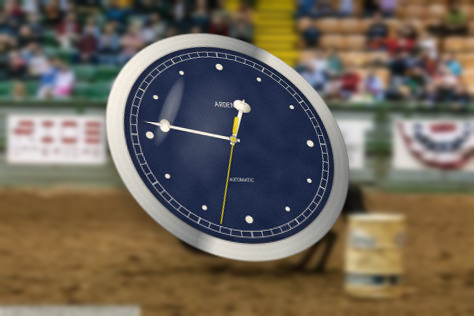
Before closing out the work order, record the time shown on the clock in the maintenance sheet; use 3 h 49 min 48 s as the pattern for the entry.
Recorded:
12 h 46 min 33 s
